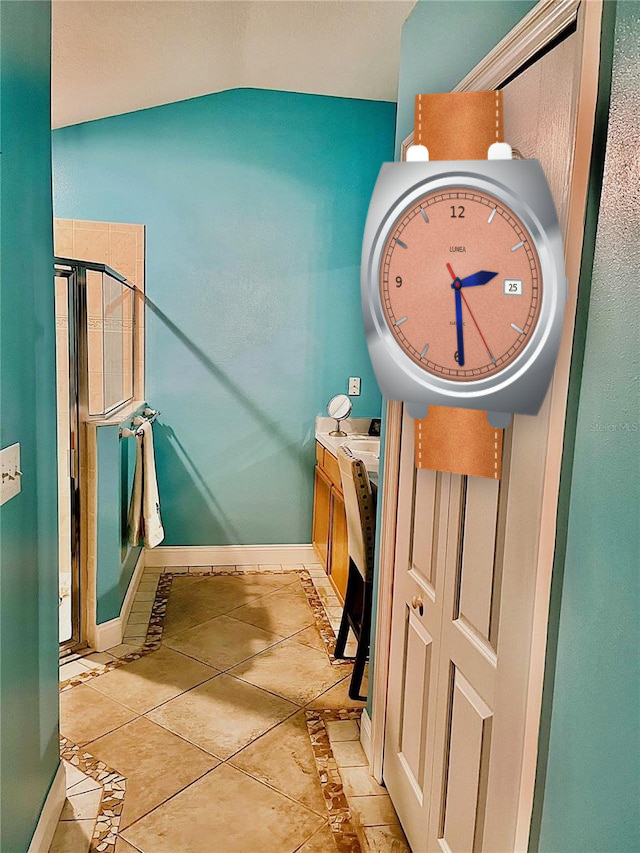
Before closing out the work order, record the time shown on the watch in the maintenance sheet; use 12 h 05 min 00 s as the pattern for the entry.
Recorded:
2 h 29 min 25 s
